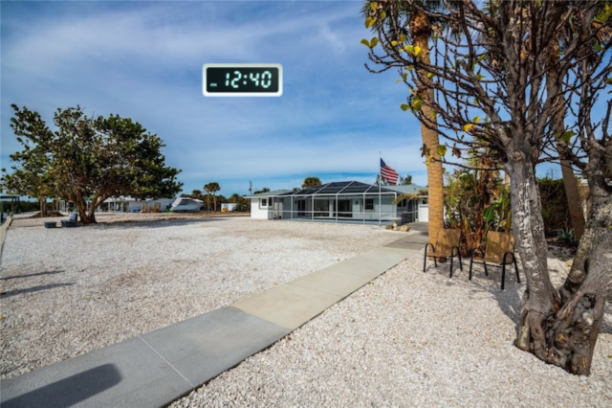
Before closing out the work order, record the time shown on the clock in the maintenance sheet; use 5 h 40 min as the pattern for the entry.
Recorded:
12 h 40 min
